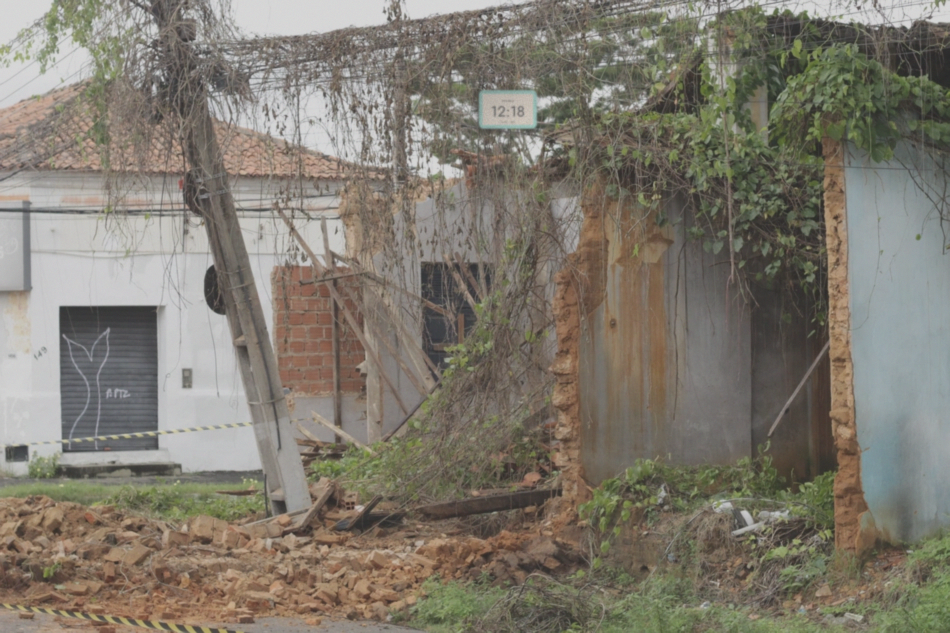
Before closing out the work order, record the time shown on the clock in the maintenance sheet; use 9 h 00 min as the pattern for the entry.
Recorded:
12 h 18 min
